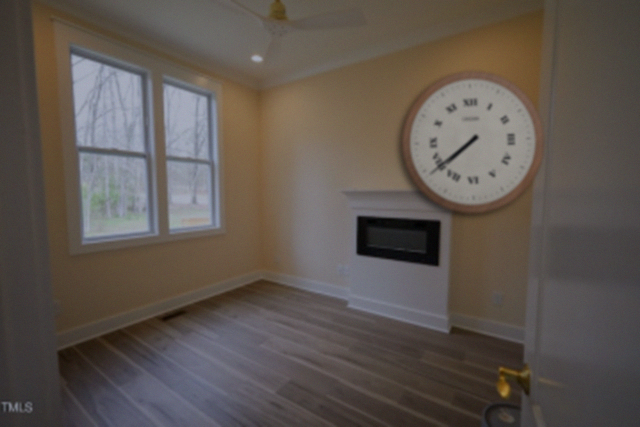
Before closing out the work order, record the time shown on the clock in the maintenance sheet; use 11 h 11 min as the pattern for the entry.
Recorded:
7 h 39 min
